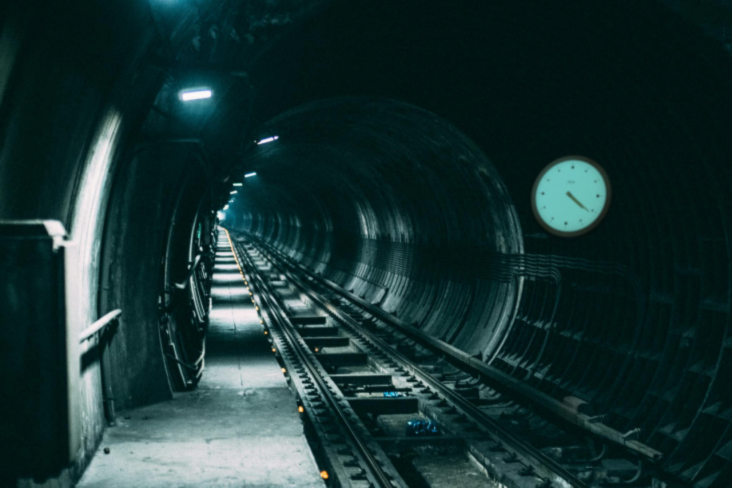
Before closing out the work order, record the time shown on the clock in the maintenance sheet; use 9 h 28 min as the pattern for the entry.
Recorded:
4 h 21 min
